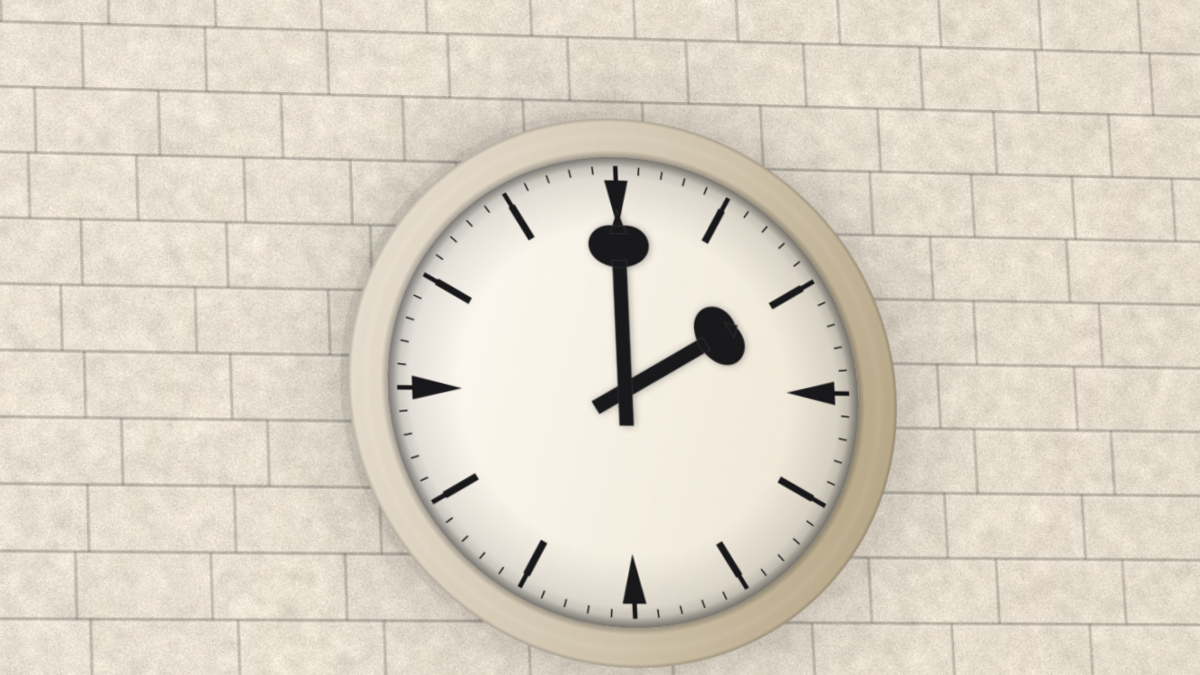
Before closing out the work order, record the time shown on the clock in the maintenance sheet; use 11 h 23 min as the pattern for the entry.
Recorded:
2 h 00 min
